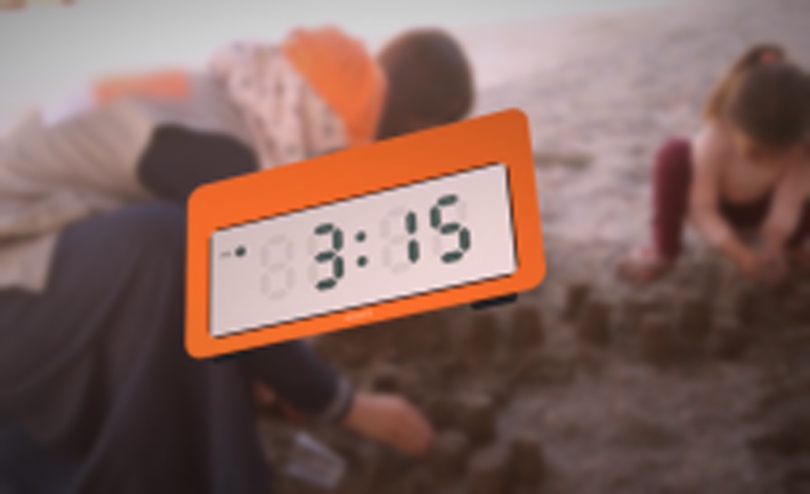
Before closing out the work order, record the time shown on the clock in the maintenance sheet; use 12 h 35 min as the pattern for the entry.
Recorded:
3 h 15 min
